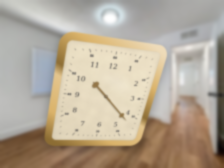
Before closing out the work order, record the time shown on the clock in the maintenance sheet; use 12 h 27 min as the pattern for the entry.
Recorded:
10 h 22 min
